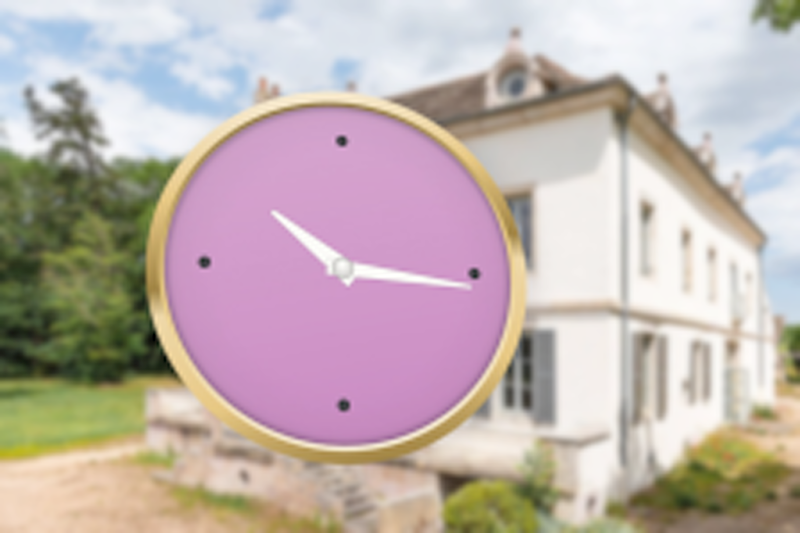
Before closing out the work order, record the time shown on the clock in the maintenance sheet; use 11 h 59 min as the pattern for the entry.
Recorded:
10 h 16 min
